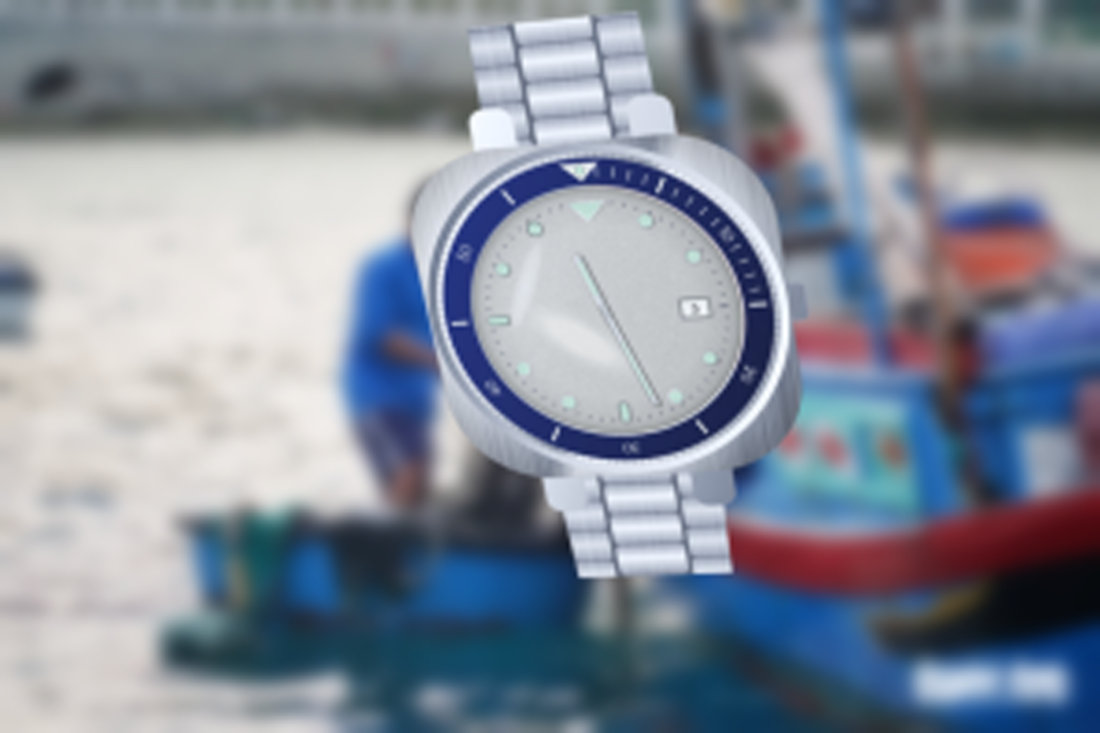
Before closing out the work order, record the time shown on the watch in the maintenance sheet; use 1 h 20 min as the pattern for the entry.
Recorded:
11 h 27 min
